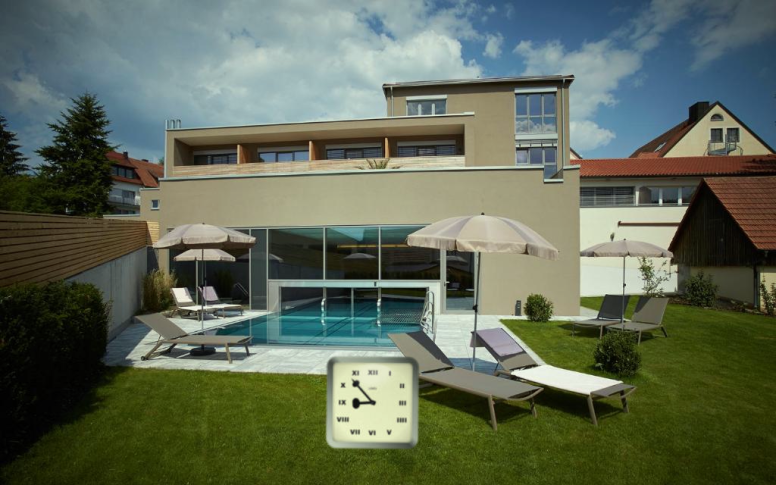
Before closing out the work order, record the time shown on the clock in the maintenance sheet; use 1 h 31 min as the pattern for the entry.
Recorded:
8 h 53 min
